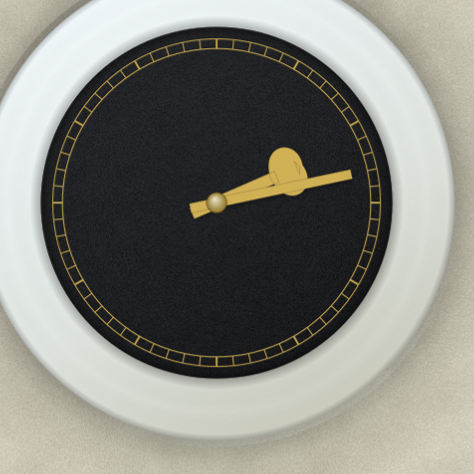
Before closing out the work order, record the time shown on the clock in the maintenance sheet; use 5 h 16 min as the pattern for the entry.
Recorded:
2 h 13 min
